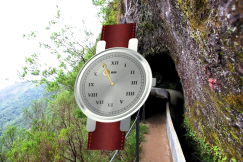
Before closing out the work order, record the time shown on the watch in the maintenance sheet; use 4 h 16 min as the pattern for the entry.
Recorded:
10 h 55 min
